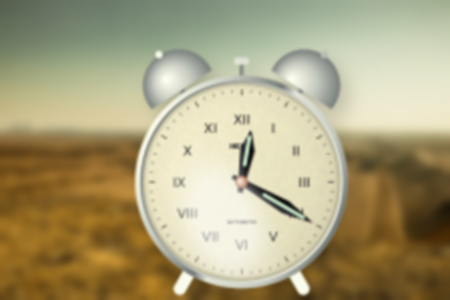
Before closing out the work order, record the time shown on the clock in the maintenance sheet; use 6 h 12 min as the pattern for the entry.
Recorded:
12 h 20 min
